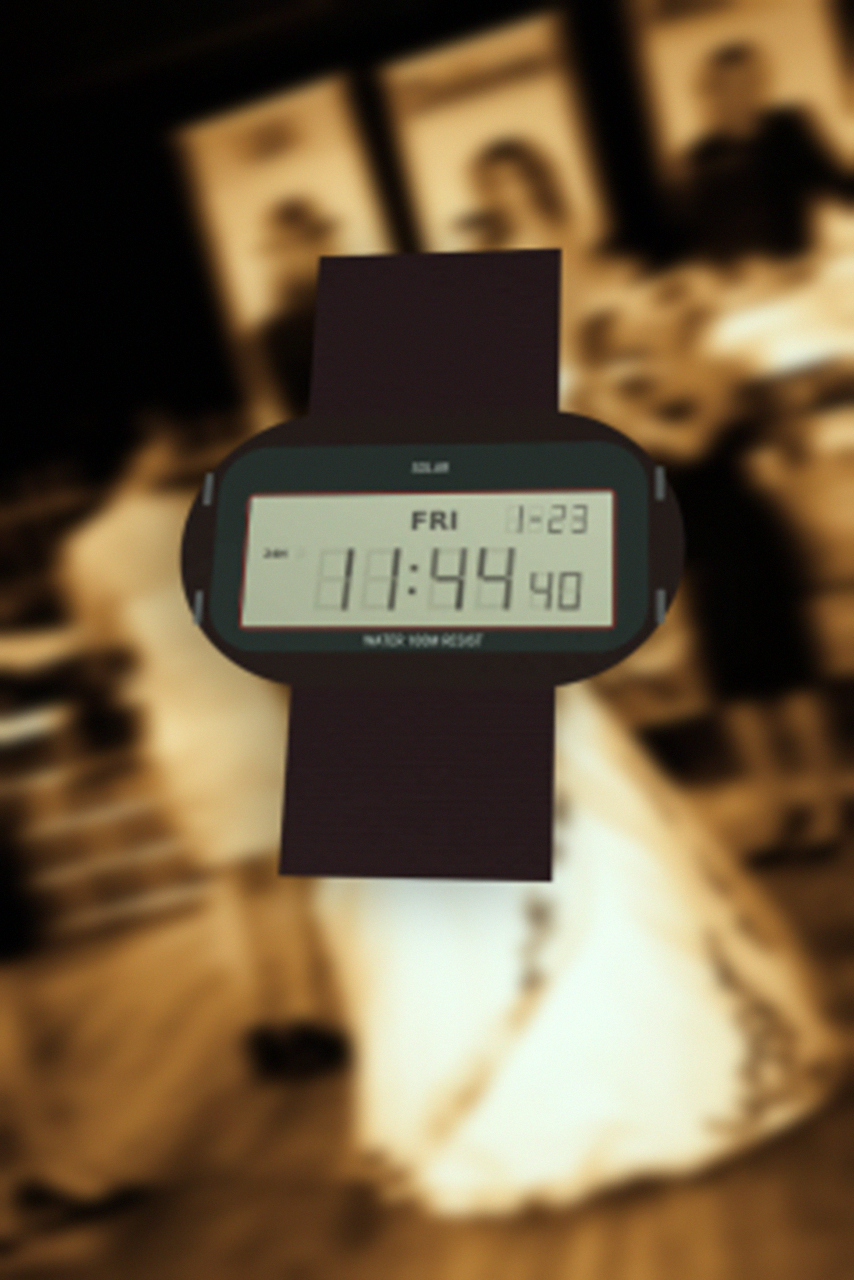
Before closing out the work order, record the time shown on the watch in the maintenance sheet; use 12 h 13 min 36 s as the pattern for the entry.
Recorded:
11 h 44 min 40 s
